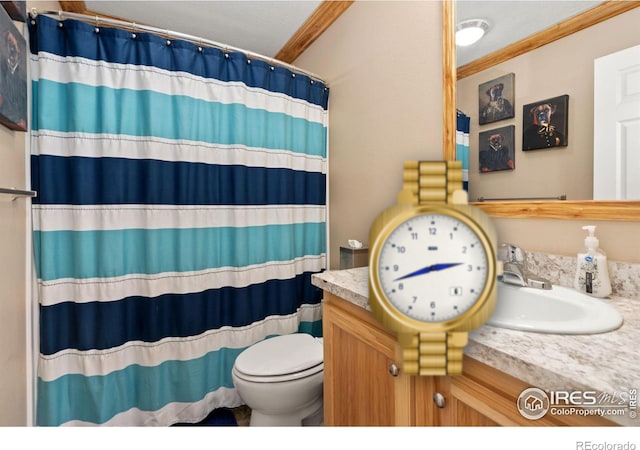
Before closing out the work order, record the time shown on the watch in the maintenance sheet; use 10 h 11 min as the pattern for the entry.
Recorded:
2 h 42 min
